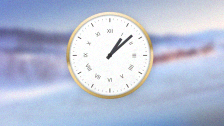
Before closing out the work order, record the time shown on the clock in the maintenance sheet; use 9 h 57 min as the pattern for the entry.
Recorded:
1 h 08 min
